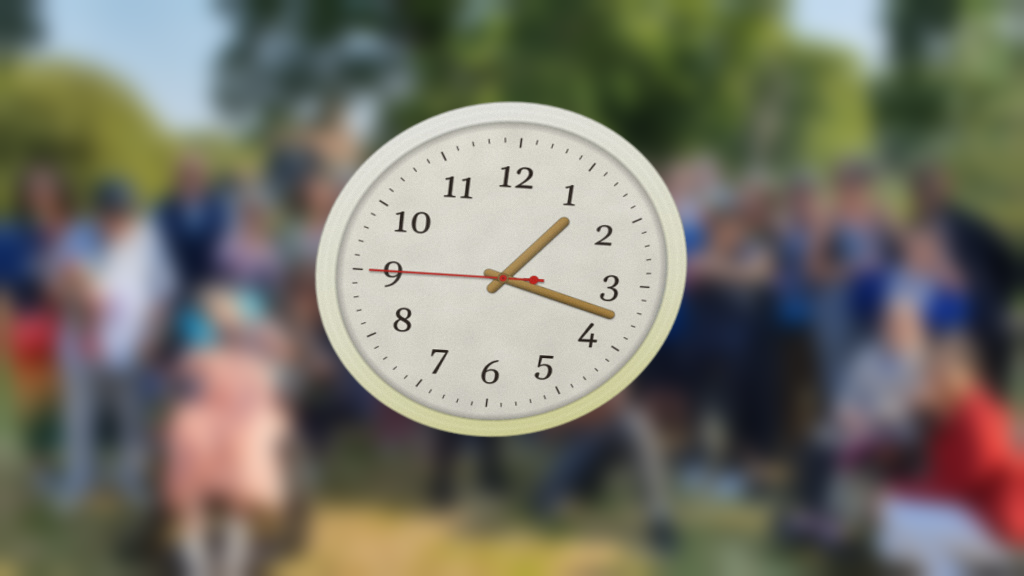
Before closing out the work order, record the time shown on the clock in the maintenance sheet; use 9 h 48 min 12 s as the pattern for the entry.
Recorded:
1 h 17 min 45 s
